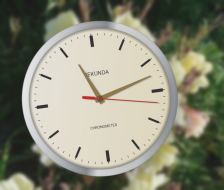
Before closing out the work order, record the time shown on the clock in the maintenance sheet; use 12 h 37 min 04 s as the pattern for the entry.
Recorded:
11 h 12 min 17 s
